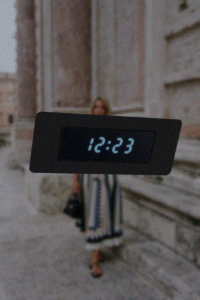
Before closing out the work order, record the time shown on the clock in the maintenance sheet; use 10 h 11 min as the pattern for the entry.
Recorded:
12 h 23 min
